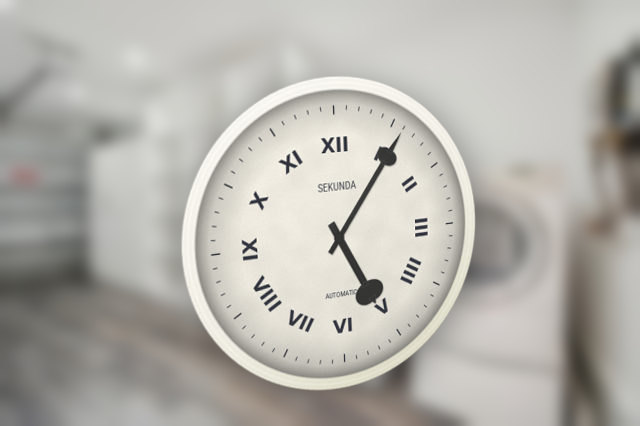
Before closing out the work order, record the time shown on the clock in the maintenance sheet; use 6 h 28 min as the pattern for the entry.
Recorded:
5 h 06 min
